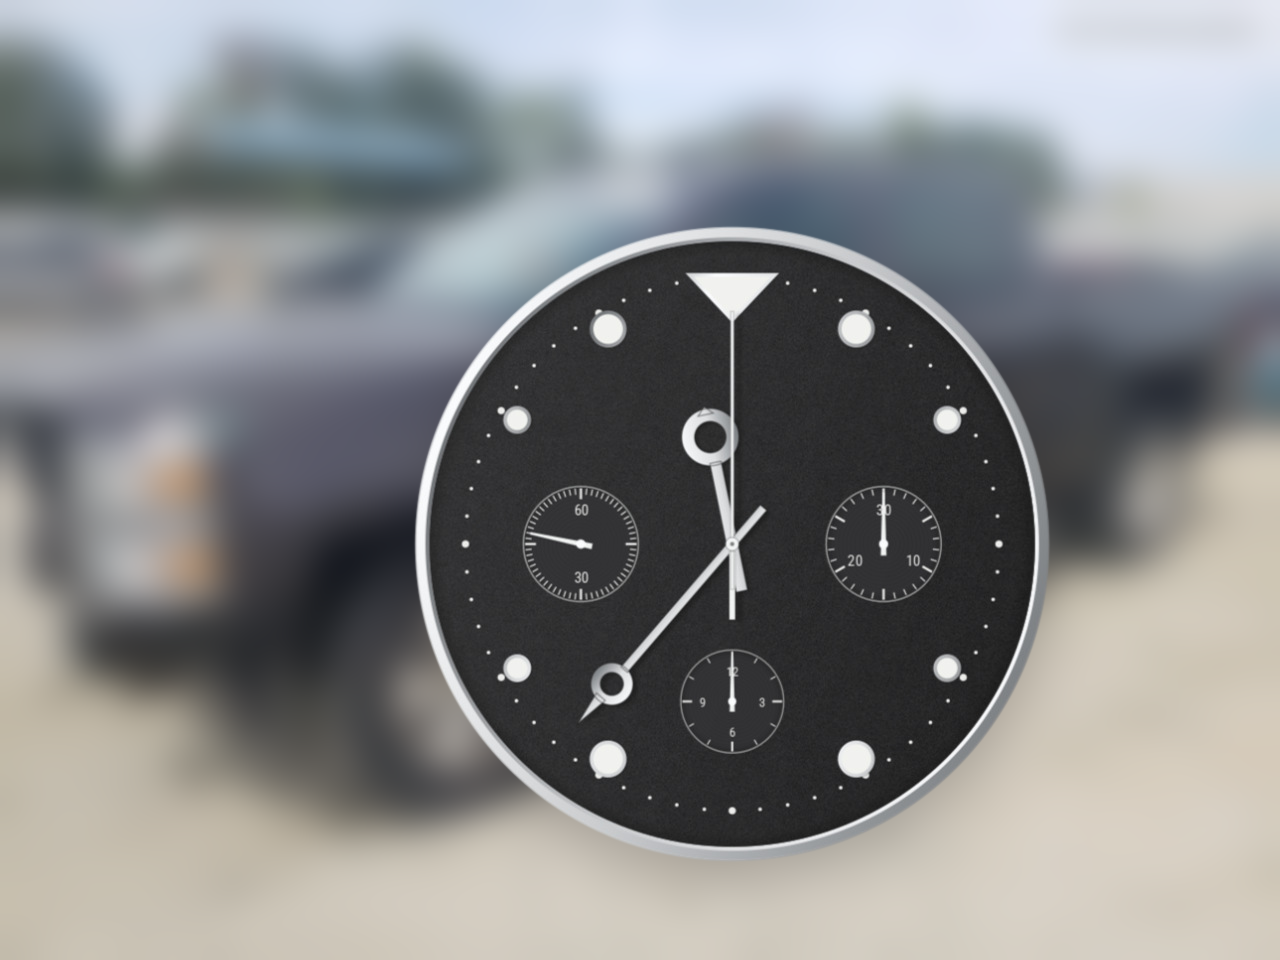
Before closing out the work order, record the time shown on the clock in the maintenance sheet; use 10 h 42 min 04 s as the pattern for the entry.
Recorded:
11 h 36 min 47 s
